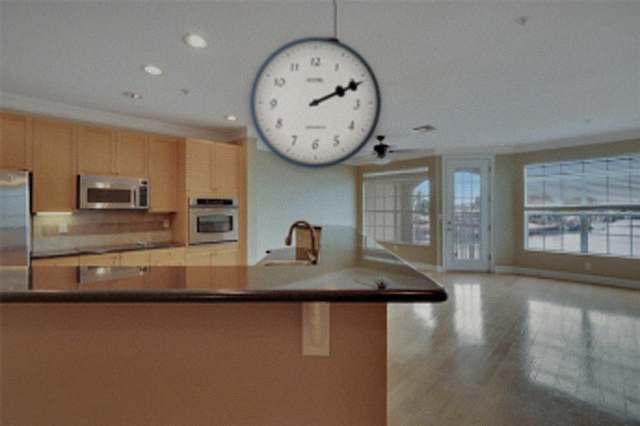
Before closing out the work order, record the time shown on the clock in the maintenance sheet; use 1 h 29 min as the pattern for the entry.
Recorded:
2 h 11 min
